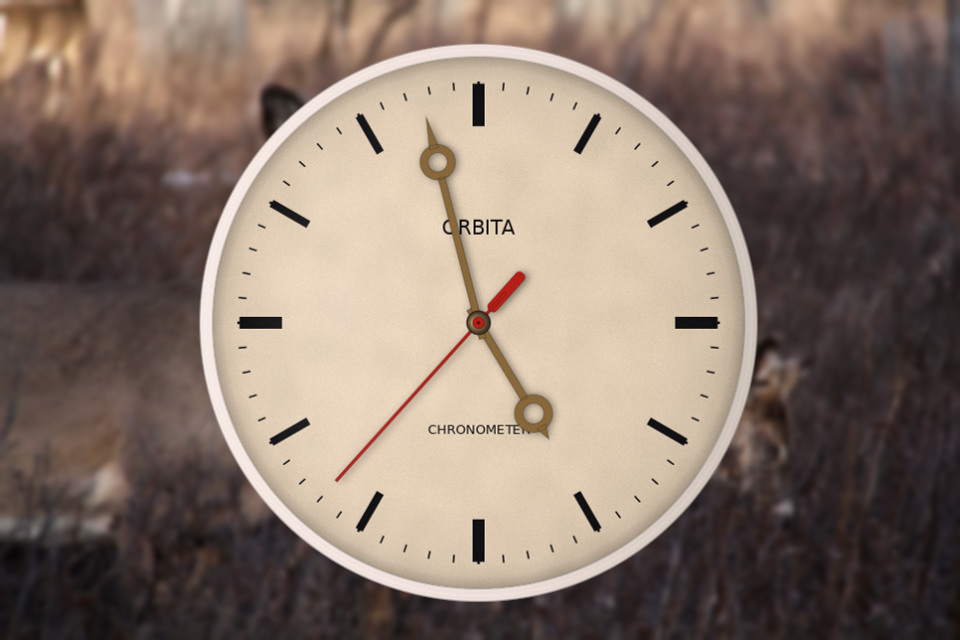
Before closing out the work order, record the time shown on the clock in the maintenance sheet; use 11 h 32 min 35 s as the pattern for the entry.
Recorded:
4 h 57 min 37 s
